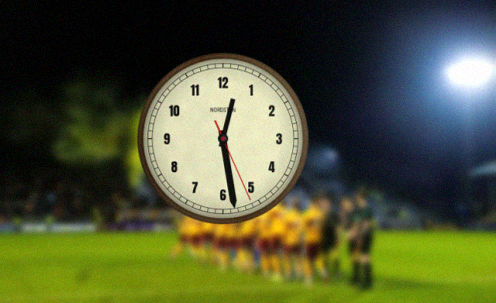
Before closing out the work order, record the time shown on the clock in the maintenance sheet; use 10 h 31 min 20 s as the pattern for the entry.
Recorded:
12 h 28 min 26 s
